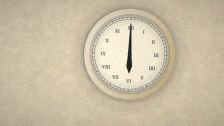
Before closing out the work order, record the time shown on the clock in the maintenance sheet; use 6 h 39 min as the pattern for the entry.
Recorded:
6 h 00 min
